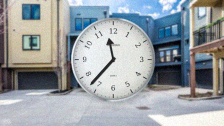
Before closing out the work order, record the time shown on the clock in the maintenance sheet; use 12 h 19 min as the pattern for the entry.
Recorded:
11 h 37 min
